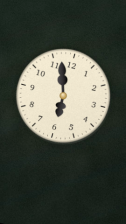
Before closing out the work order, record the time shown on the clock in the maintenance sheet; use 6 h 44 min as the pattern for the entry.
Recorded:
5 h 57 min
